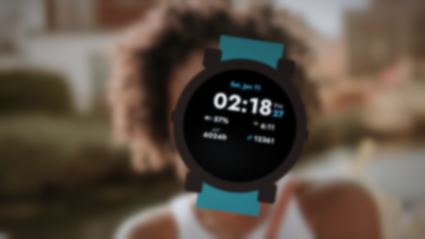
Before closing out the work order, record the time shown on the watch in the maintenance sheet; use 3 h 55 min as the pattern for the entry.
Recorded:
2 h 18 min
